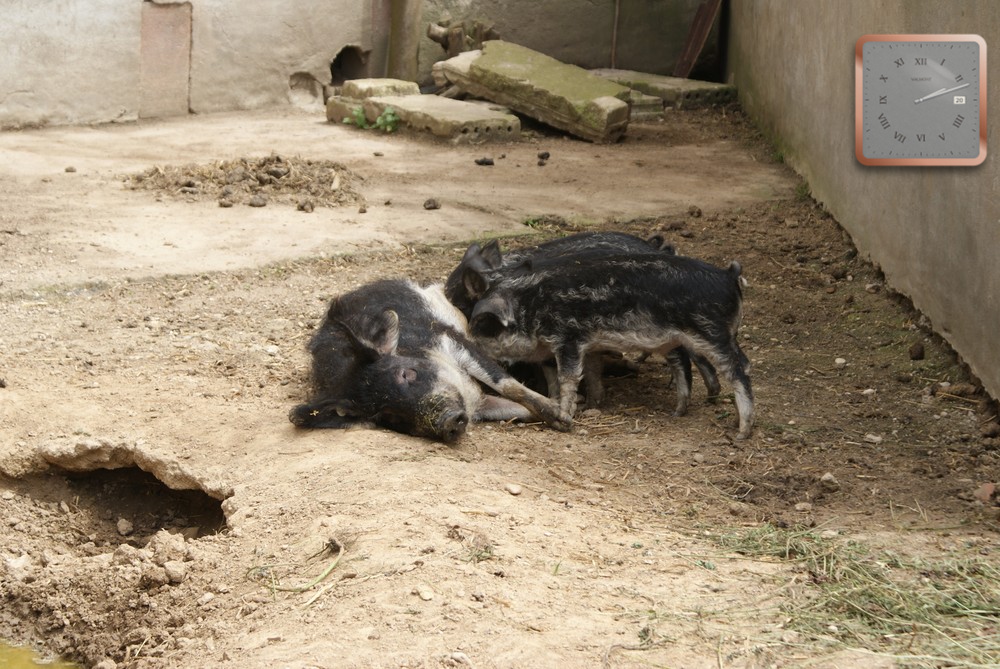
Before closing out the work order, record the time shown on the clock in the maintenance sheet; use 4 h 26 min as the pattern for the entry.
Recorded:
2 h 12 min
